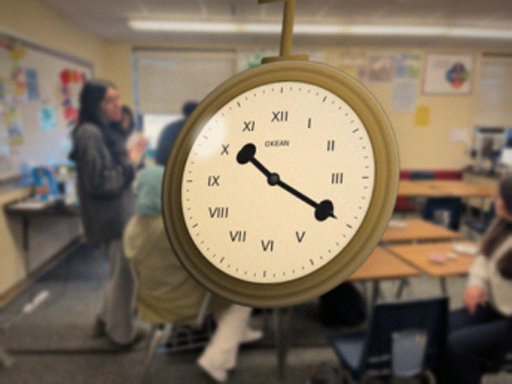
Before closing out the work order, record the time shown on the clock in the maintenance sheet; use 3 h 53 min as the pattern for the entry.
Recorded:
10 h 20 min
